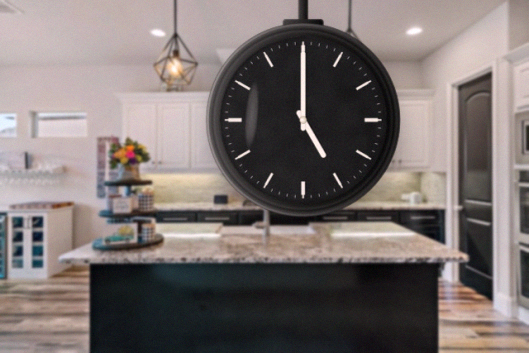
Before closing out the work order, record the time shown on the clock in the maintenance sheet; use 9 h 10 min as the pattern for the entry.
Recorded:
5 h 00 min
